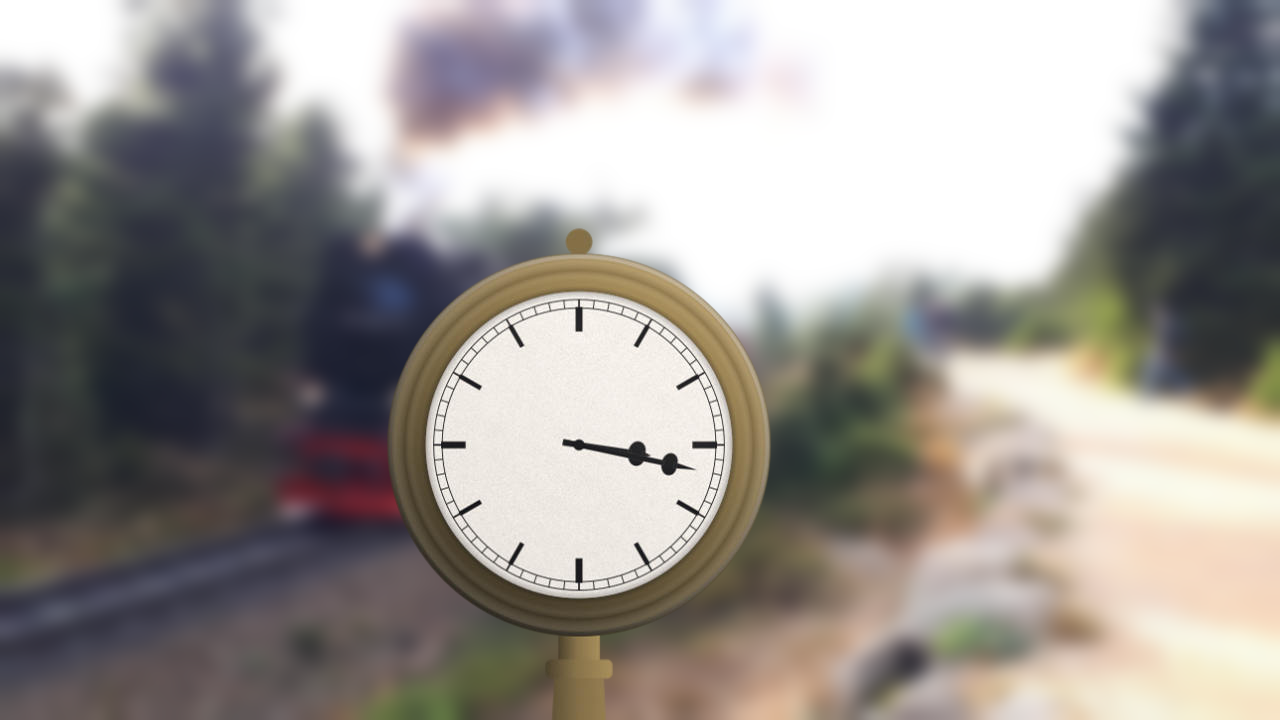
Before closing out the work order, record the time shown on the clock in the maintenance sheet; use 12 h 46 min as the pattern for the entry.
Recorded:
3 h 17 min
